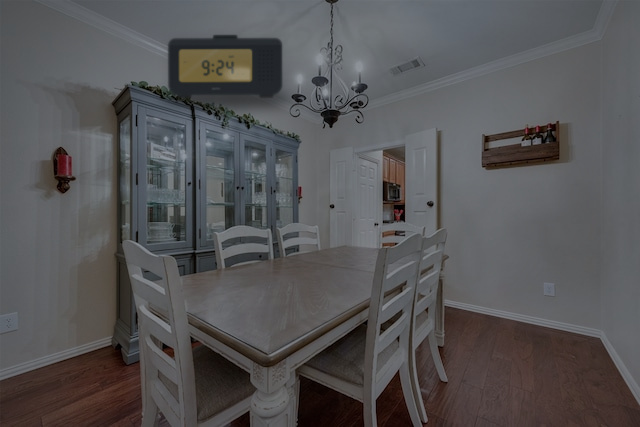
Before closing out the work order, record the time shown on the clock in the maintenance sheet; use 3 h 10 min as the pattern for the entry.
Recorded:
9 h 24 min
